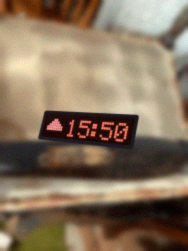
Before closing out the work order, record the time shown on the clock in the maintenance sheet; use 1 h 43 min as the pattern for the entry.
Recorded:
15 h 50 min
